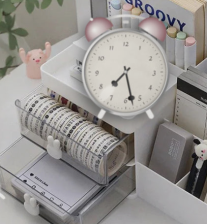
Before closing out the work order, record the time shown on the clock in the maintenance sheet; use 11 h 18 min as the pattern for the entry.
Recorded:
7 h 28 min
